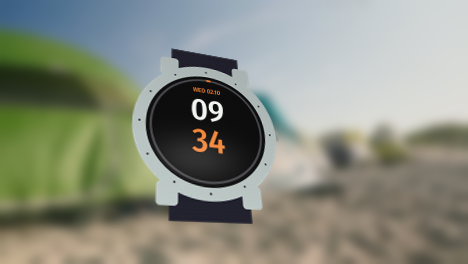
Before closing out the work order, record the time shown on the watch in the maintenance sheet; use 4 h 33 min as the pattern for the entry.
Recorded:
9 h 34 min
